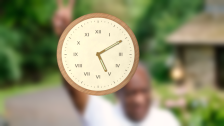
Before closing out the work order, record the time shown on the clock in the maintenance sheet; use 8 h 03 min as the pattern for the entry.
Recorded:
5 h 10 min
